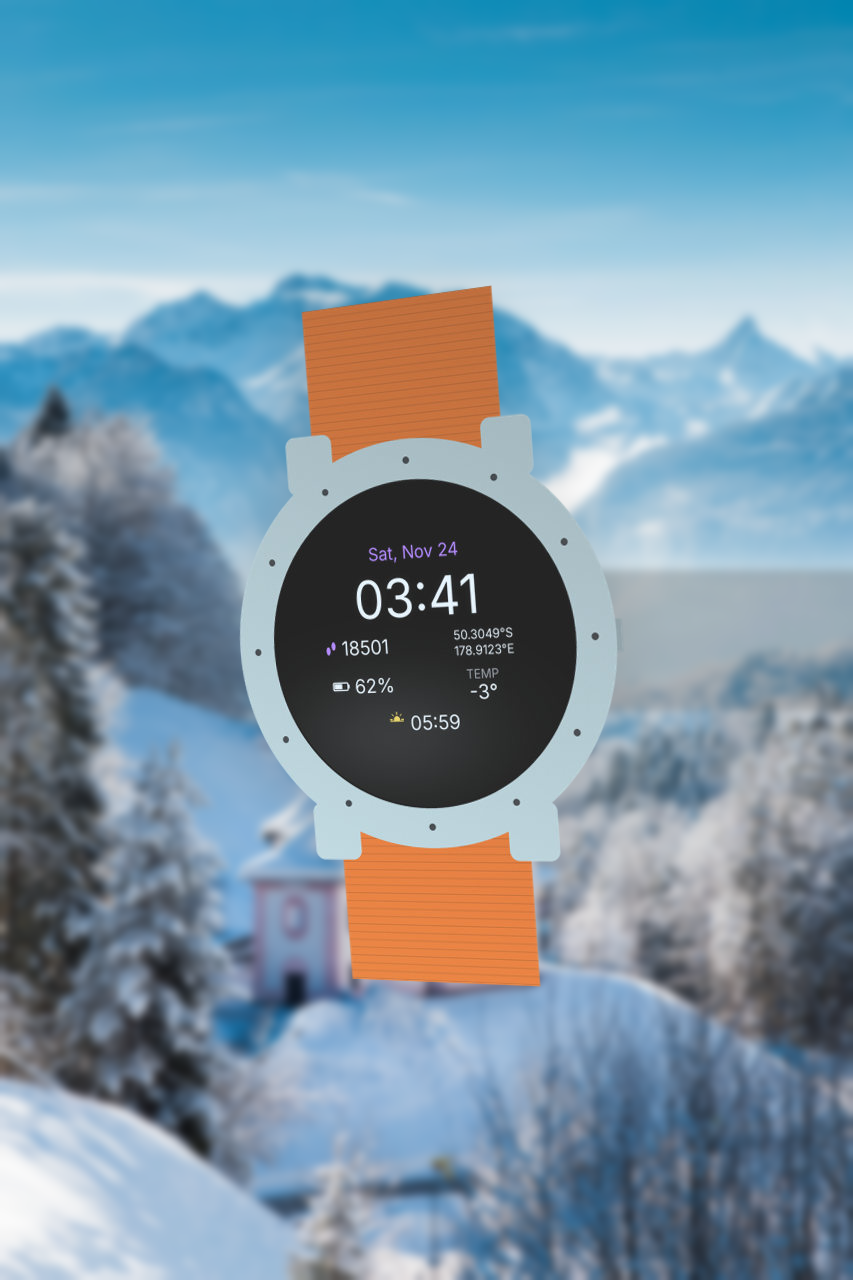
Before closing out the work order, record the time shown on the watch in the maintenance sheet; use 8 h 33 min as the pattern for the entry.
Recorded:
3 h 41 min
